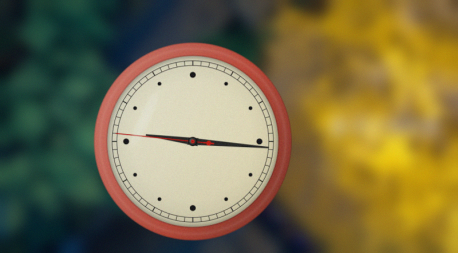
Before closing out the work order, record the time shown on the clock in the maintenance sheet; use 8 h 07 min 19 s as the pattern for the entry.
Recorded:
9 h 15 min 46 s
